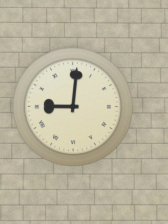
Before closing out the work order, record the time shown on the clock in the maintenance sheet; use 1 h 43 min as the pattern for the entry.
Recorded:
9 h 01 min
